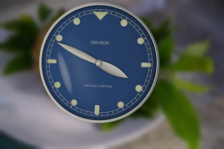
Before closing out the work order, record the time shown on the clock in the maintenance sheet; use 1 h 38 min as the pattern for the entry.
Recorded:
3 h 49 min
